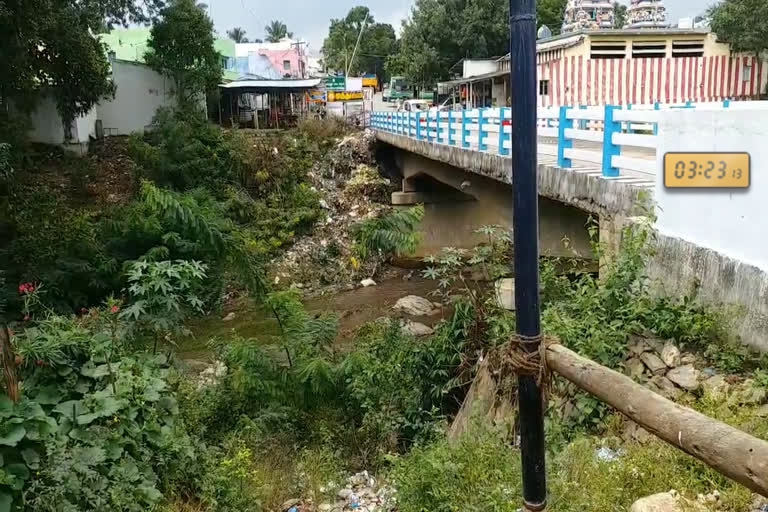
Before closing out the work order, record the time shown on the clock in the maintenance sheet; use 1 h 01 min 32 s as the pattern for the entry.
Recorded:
3 h 23 min 13 s
